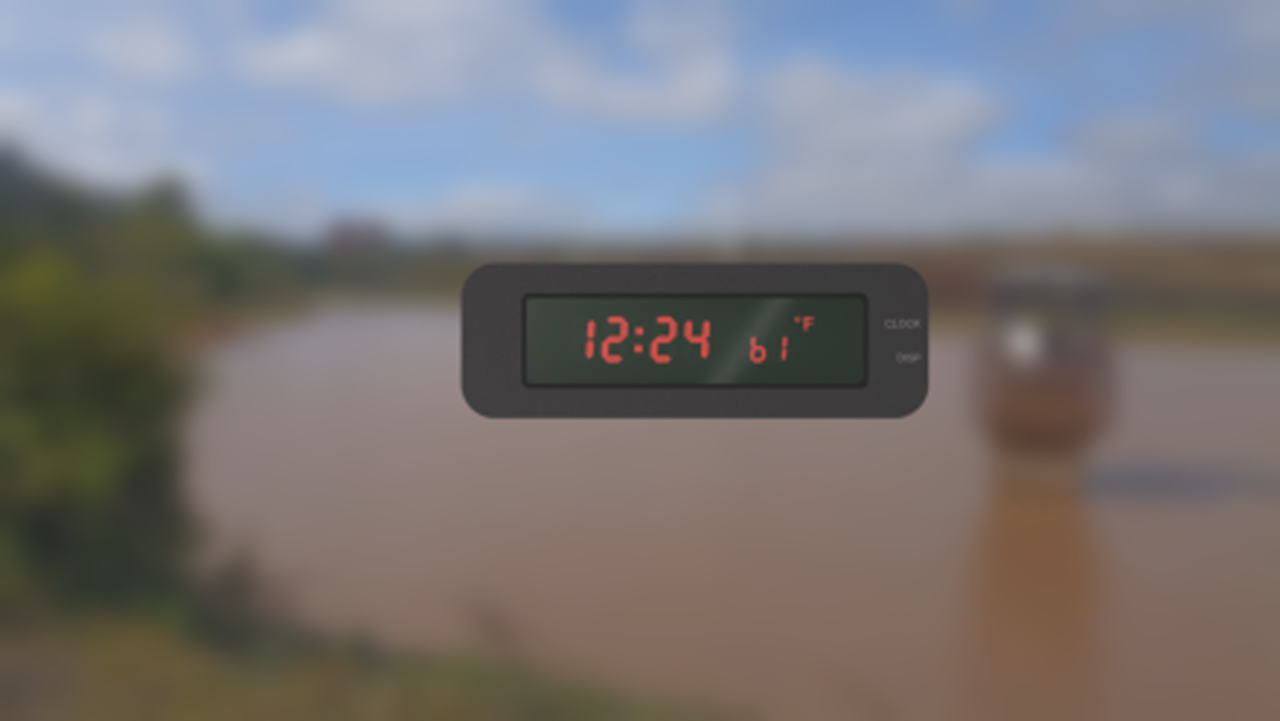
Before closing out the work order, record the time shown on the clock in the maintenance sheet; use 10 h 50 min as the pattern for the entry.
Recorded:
12 h 24 min
